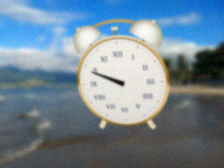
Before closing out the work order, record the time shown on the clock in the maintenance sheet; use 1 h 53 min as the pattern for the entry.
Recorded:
9 h 49 min
